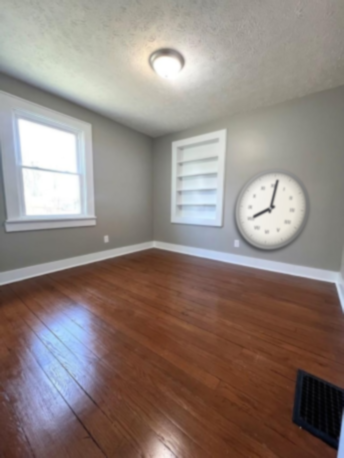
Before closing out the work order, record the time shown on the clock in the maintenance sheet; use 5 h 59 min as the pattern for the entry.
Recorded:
8 h 01 min
